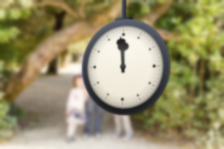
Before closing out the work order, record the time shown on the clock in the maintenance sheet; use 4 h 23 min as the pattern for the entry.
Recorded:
11 h 59 min
